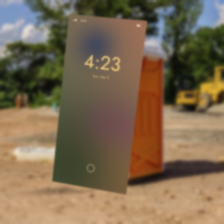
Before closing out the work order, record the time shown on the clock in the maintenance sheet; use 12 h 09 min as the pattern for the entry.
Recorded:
4 h 23 min
